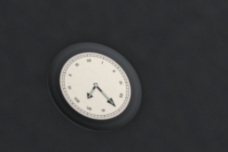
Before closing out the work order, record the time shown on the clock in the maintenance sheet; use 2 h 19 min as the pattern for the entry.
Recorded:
7 h 25 min
